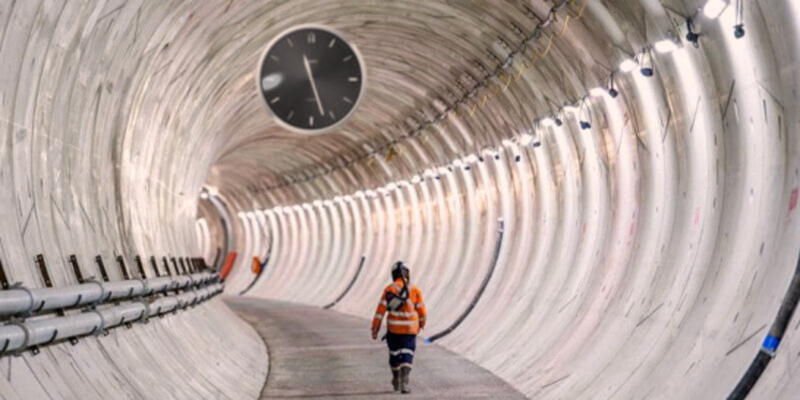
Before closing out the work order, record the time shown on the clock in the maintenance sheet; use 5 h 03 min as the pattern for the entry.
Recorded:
11 h 27 min
